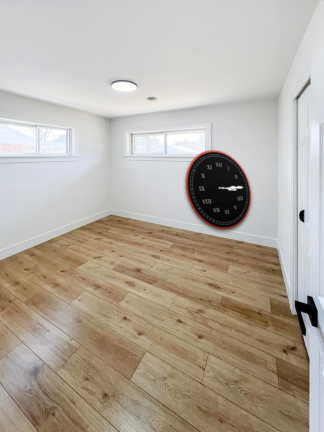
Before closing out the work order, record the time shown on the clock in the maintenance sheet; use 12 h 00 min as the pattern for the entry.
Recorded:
3 h 15 min
